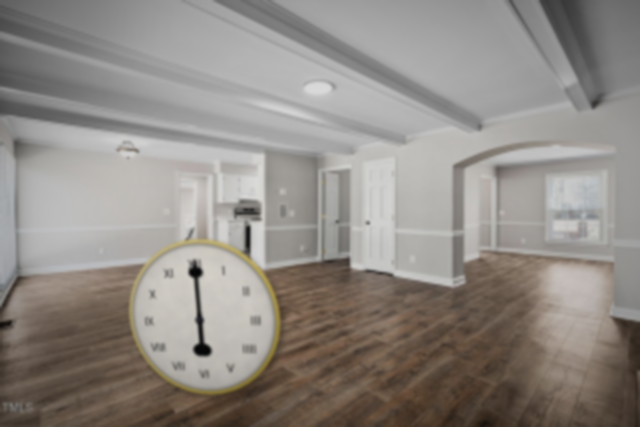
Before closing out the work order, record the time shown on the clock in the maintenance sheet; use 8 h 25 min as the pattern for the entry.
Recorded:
6 h 00 min
